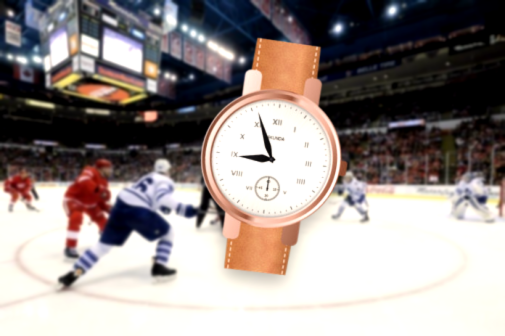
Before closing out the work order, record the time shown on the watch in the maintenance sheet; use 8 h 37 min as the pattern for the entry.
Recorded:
8 h 56 min
